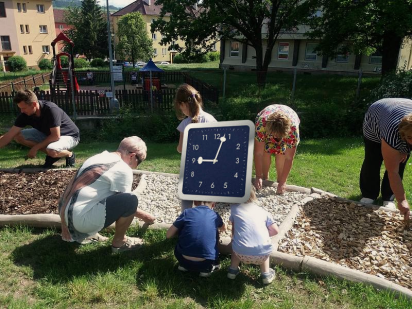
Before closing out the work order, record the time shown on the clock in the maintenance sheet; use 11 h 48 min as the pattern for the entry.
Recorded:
9 h 03 min
